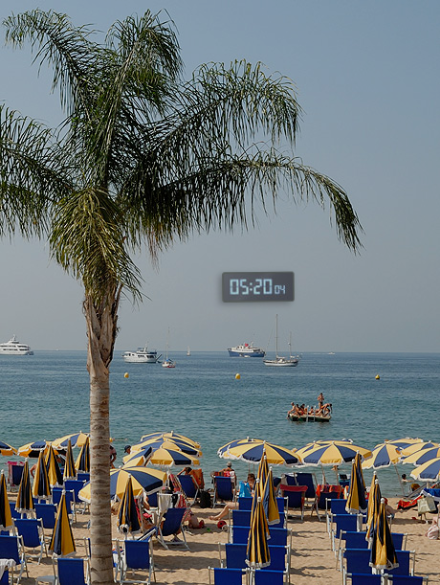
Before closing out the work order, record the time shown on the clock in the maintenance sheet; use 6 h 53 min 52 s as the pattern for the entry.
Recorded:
5 h 20 min 04 s
